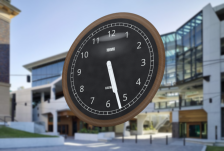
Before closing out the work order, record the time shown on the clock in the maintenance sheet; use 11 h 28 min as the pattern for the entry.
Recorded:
5 h 27 min
